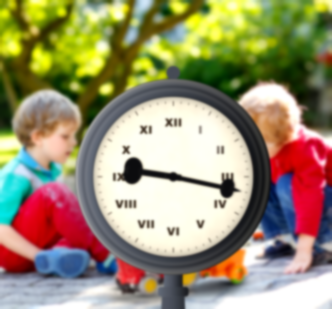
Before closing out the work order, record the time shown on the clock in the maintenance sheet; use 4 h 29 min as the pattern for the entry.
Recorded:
9 h 17 min
